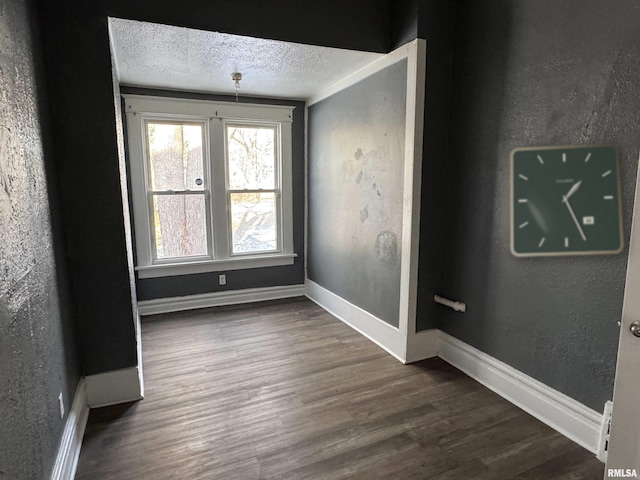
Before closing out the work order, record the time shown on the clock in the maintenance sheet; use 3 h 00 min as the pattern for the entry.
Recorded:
1 h 26 min
